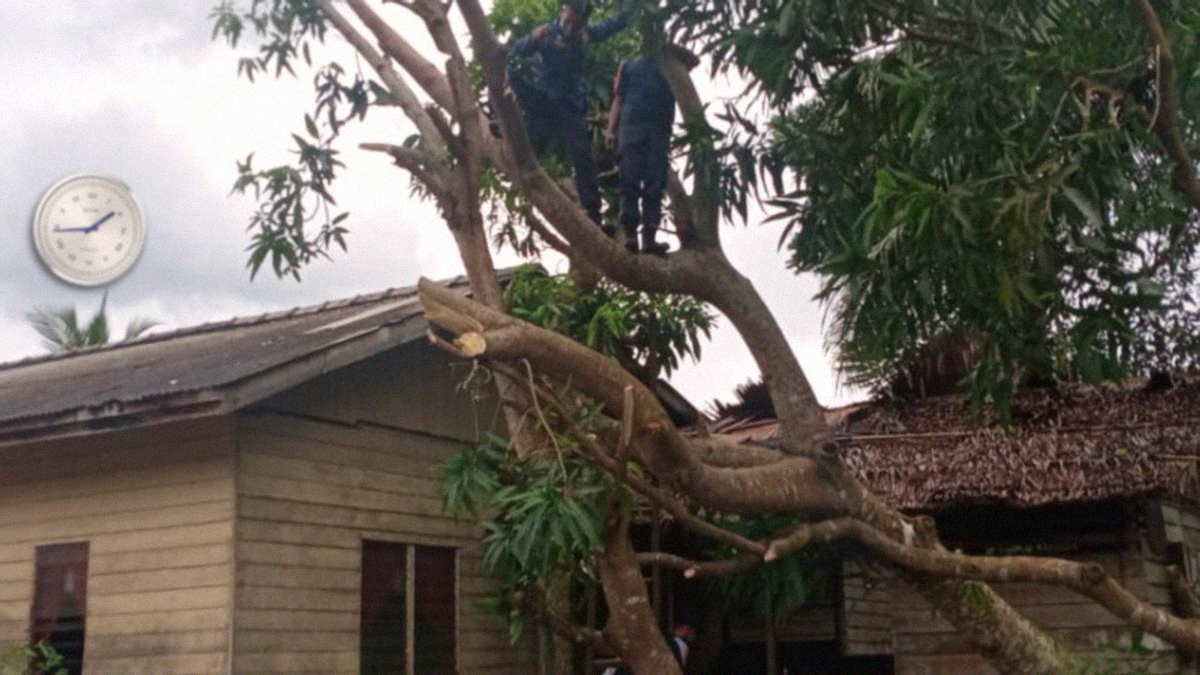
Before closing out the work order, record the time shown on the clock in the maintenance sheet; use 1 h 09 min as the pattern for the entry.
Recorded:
1 h 44 min
